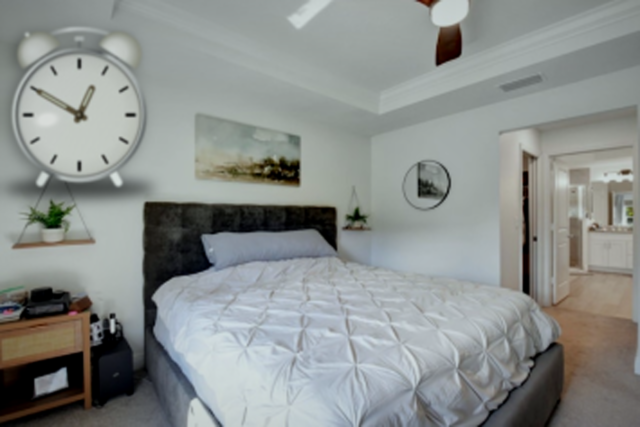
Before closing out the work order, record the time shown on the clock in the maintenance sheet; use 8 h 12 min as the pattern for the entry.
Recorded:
12 h 50 min
